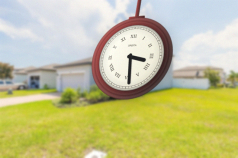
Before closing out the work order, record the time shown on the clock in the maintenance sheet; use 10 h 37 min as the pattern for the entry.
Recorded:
3 h 29 min
